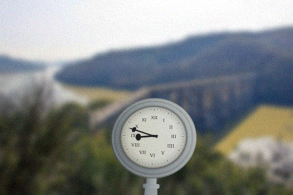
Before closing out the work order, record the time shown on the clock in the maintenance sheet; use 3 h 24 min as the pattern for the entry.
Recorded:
8 h 48 min
